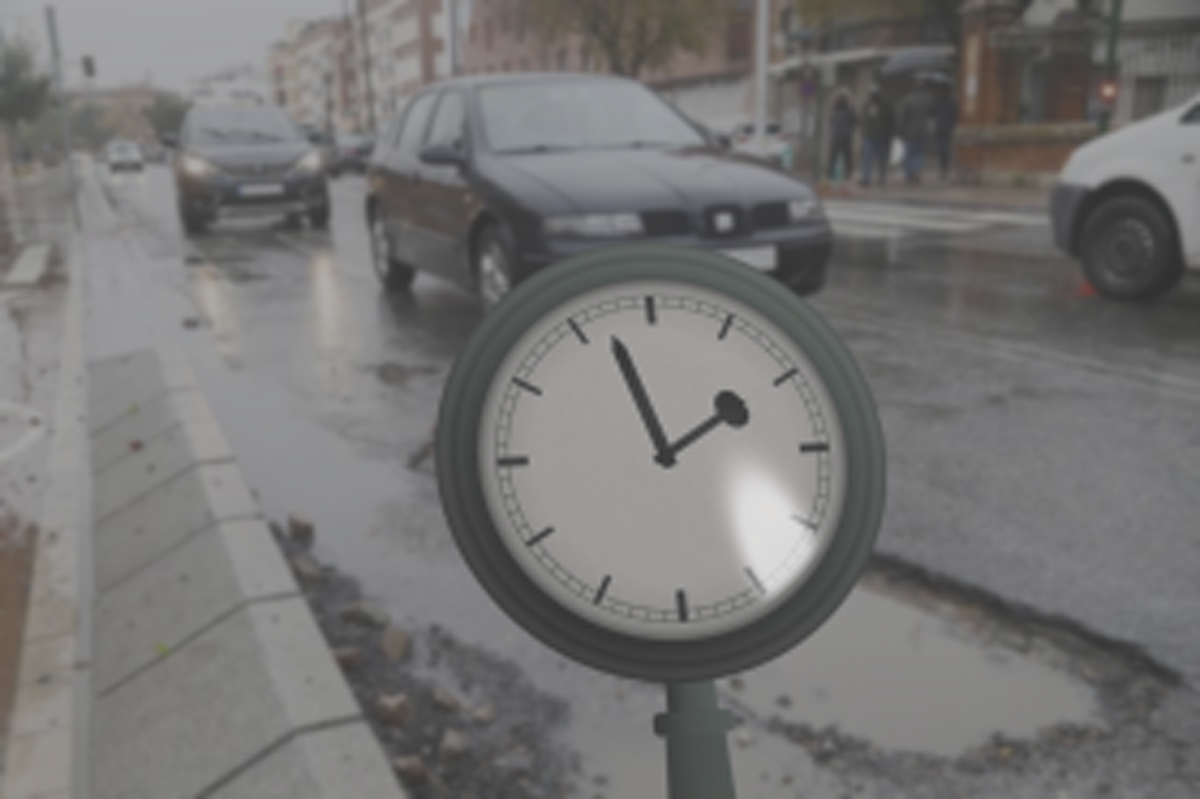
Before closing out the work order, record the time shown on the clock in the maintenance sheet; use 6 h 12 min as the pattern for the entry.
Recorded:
1 h 57 min
